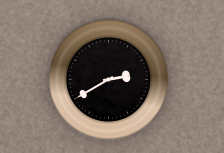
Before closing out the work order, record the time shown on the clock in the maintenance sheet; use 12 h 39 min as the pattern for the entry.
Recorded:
2 h 40 min
